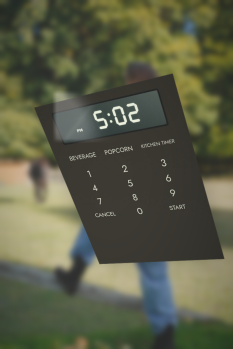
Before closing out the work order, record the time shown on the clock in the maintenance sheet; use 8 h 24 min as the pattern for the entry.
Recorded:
5 h 02 min
